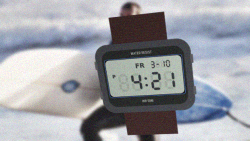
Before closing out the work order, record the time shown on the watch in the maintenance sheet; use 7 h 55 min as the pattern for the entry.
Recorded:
4 h 21 min
